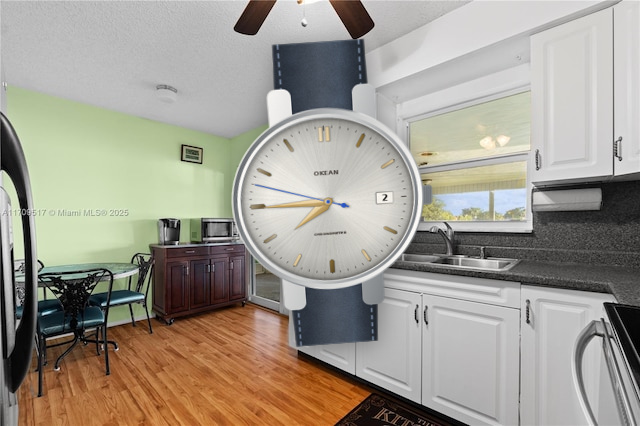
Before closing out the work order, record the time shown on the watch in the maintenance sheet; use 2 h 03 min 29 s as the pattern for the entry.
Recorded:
7 h 44 min 48 s
